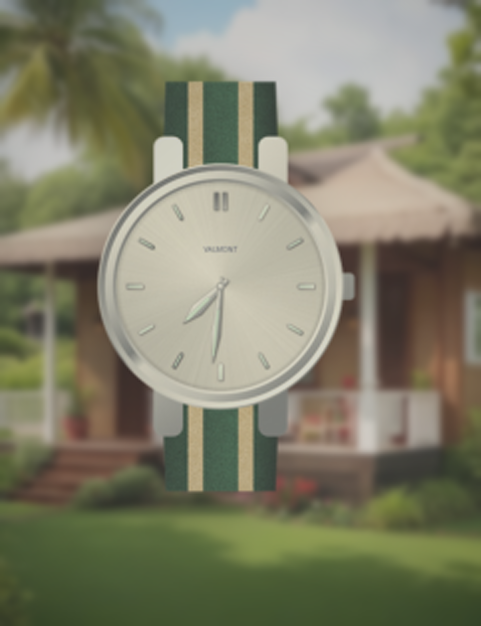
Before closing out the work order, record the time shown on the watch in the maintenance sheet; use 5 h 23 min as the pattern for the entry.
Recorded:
7 h 31 min
